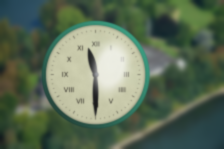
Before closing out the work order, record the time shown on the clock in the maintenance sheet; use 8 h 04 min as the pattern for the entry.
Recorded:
11 h 30 min
